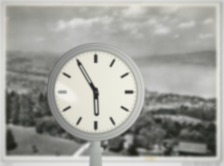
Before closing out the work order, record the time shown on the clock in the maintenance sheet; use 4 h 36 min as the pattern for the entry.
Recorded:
5 h 55 min
